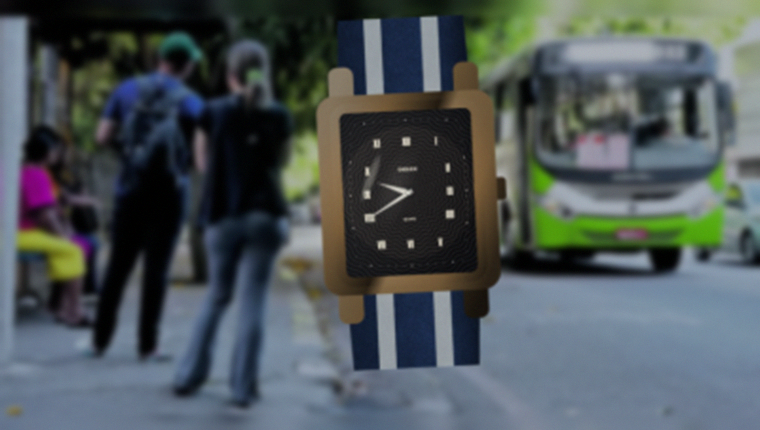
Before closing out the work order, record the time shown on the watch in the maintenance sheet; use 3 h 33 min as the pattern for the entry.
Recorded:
9 h 40 min
